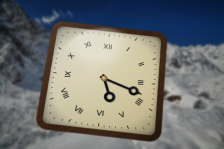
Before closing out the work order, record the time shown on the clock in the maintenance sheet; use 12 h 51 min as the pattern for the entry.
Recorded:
5 h 18 min
